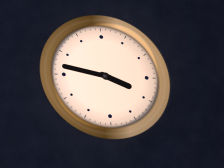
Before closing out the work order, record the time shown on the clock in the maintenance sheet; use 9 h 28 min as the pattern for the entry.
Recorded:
3 h 47 min
